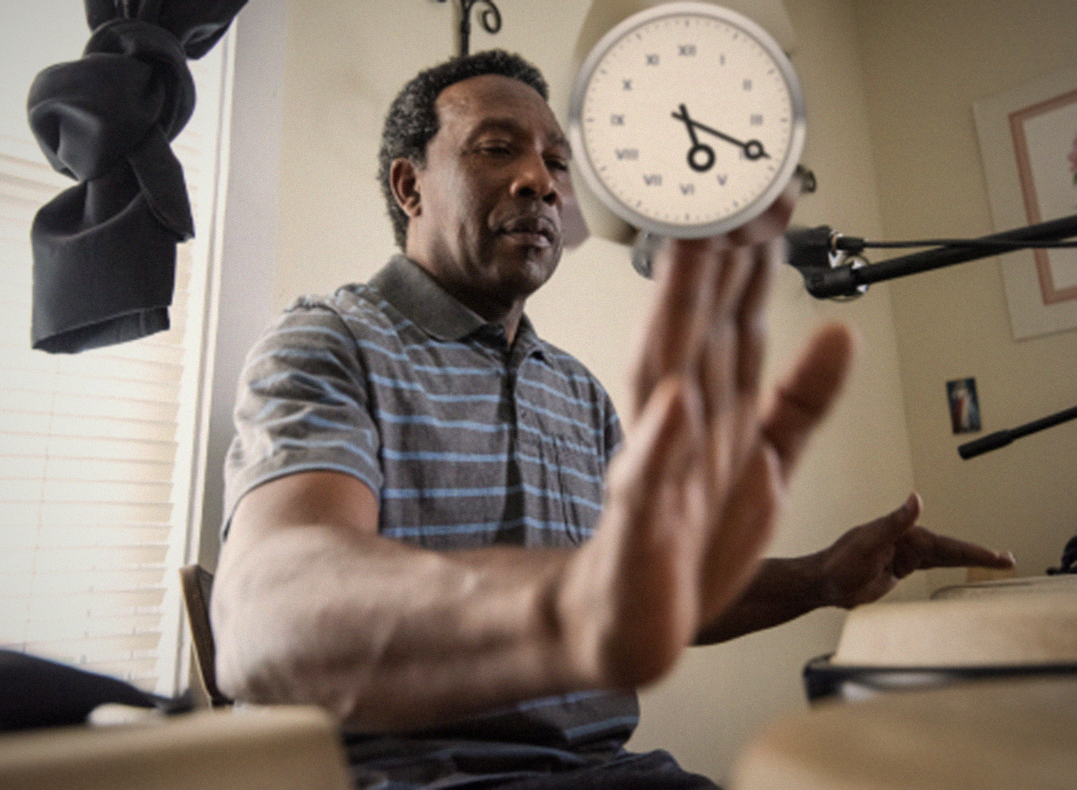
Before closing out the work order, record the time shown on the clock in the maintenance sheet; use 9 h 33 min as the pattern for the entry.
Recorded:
5 h 19 min
